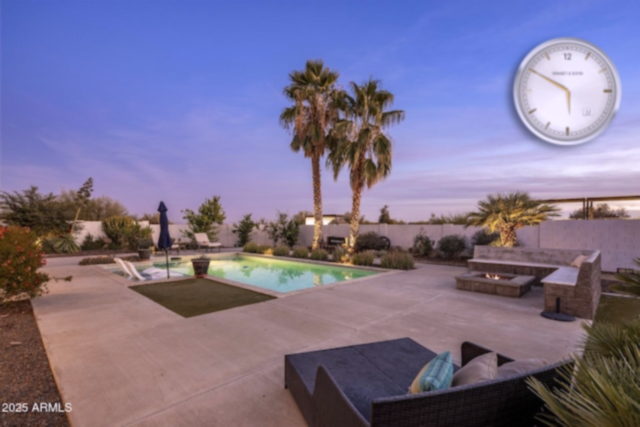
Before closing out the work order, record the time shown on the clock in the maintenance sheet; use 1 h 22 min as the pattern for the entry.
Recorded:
5 h 50 min
